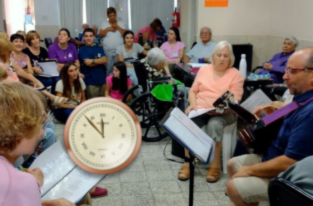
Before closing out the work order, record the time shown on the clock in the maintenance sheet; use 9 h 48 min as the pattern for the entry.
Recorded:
11 h 53 min
